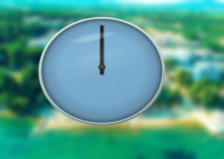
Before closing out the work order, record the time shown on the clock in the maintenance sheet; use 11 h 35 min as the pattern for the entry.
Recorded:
12 h 00 min
